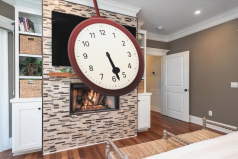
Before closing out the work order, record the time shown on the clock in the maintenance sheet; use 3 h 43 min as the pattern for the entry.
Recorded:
5 h 28 min
